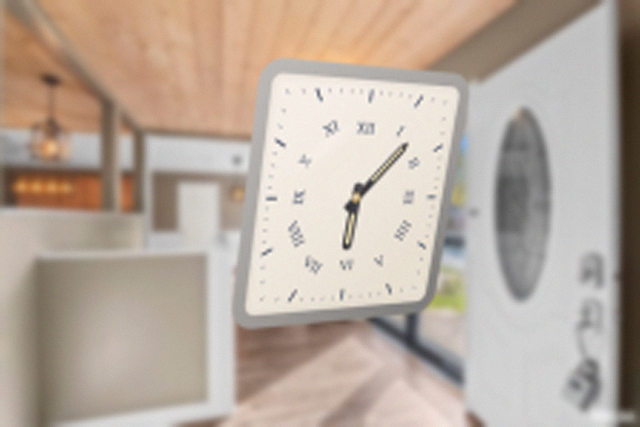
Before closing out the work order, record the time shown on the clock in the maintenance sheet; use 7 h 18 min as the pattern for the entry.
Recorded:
6 h 07 min
